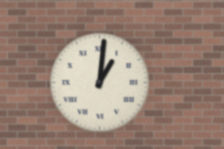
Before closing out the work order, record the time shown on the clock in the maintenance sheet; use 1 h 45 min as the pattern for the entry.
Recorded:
1 h 01 min
